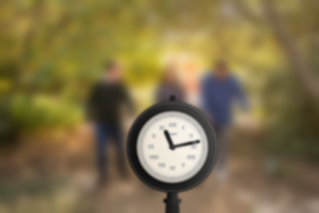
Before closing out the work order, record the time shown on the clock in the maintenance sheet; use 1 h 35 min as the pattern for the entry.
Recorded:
11 h 13 min
